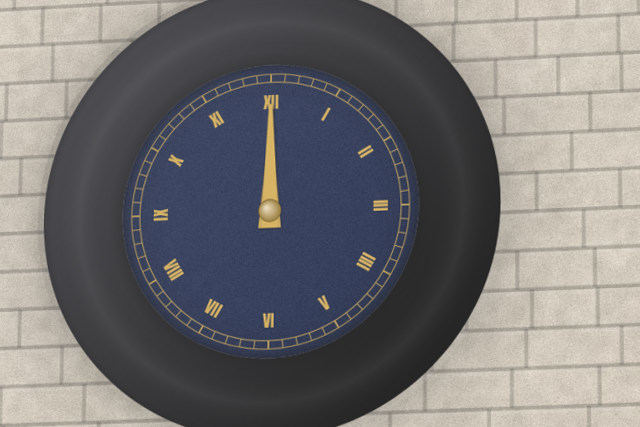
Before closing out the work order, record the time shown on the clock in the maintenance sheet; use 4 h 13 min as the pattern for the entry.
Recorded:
12 h 00 min
